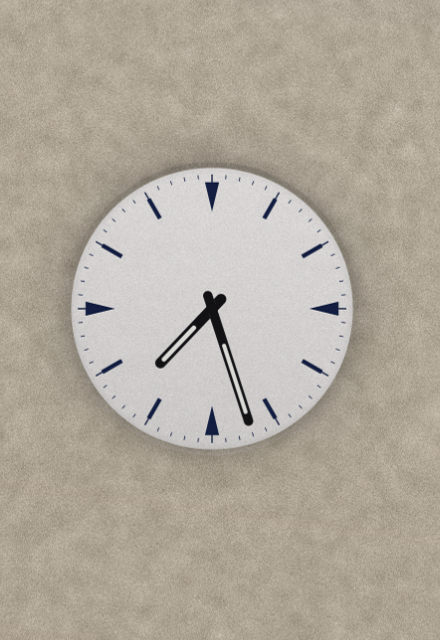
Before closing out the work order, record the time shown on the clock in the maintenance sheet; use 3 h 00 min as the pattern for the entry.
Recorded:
7 h 27 min
